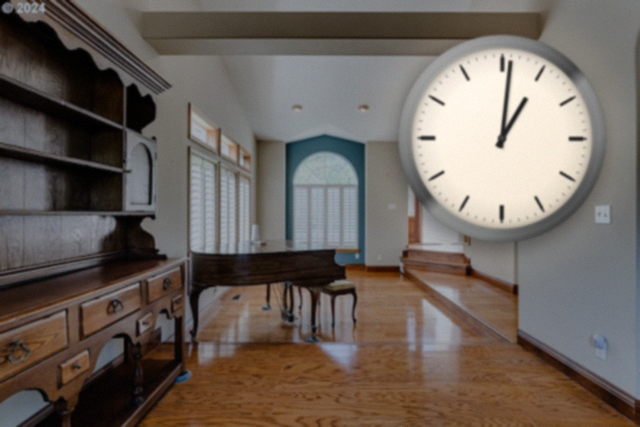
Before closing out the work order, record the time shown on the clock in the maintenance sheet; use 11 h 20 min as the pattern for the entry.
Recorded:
1 h 01 min
